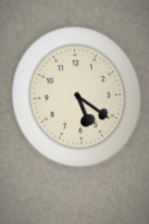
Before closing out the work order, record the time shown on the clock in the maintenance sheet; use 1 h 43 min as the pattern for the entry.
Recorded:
5 h 21 min
